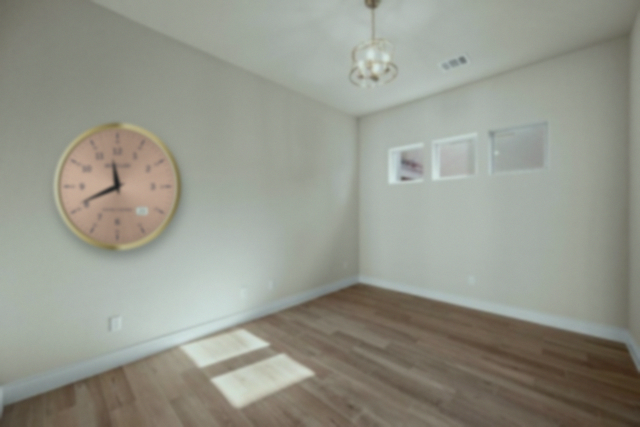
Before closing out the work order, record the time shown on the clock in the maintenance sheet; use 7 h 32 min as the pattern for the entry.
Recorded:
11 h 41 min
